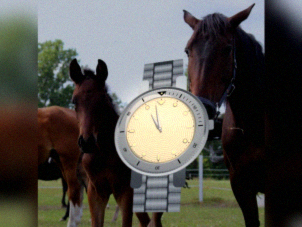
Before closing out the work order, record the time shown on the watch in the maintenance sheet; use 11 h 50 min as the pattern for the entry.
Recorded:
10 h 58 min
